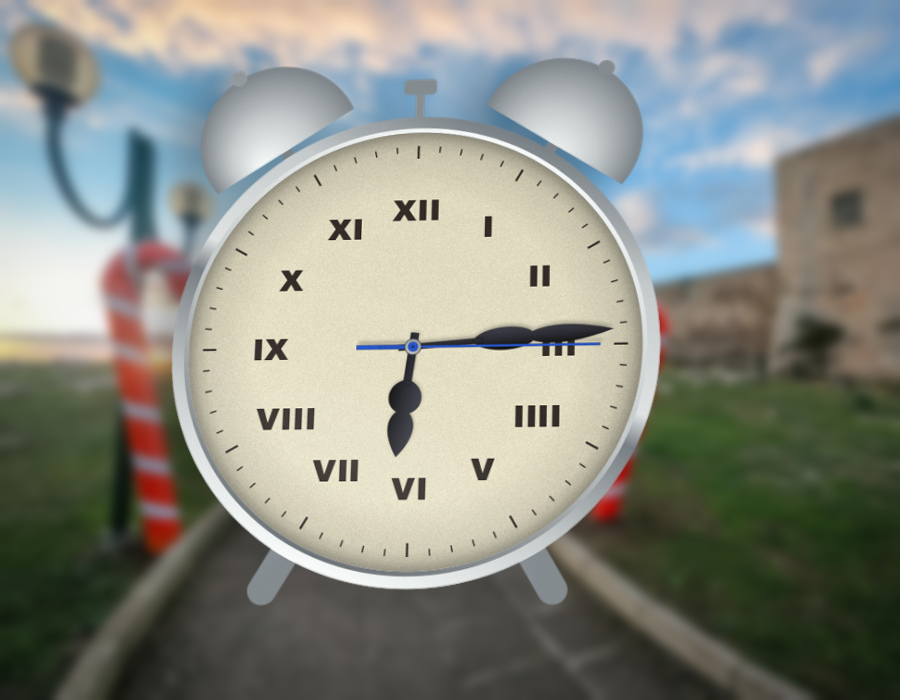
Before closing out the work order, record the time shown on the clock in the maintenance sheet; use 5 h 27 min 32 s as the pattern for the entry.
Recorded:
6 h 14 min 15 s
